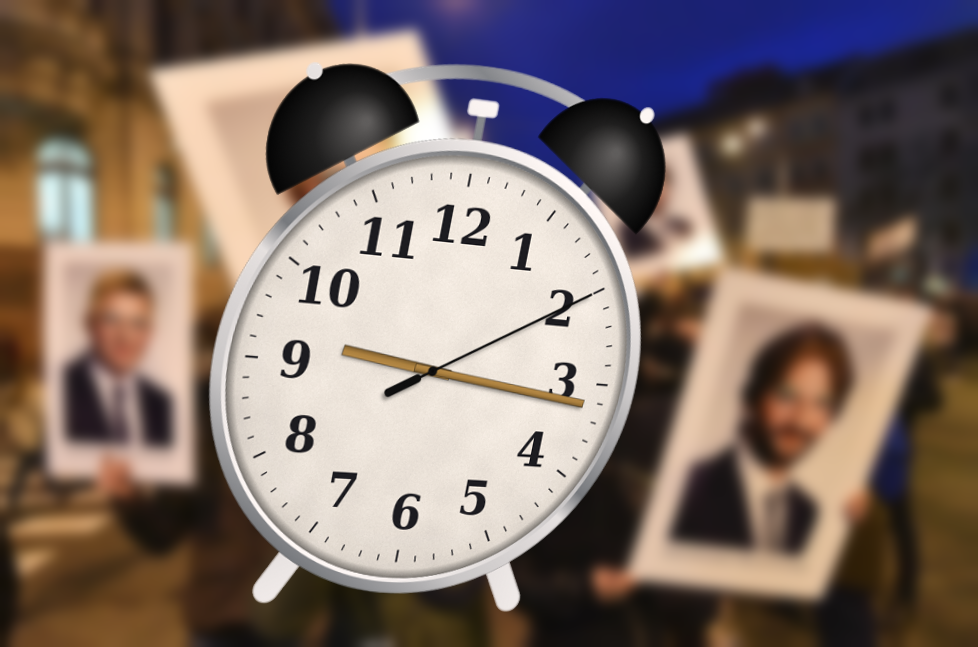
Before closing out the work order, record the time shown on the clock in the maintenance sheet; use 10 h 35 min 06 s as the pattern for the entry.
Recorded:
9 h 16 min 10 s
